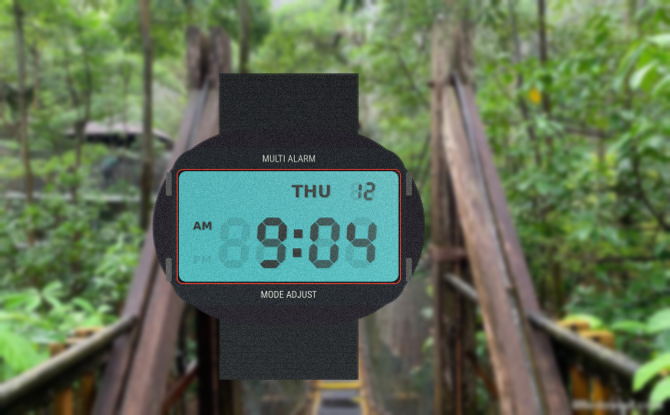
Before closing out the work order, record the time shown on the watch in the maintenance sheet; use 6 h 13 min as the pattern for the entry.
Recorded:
9 h 04 min
